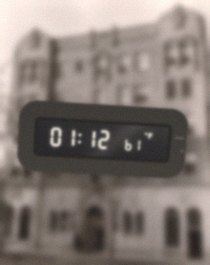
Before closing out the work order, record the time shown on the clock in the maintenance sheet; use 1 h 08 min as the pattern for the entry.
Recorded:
1 h 12 min
